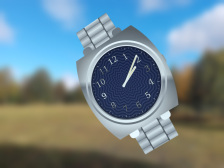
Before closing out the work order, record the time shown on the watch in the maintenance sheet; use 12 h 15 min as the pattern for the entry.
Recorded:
2 h 09 min
